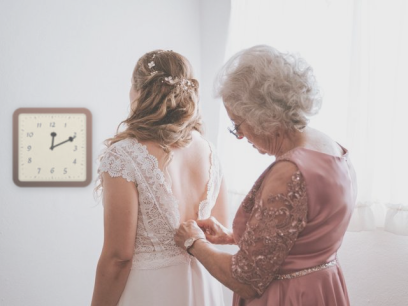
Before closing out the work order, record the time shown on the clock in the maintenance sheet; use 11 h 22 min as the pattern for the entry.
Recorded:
12 h 11 min
